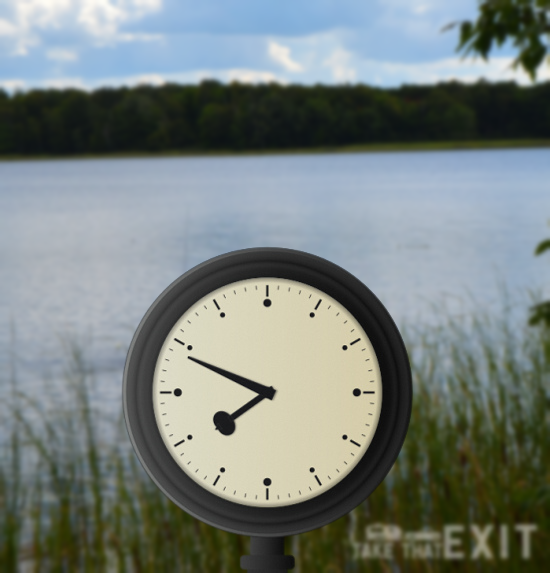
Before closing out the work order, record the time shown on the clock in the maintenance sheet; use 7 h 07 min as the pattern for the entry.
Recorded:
7 h 49 min
